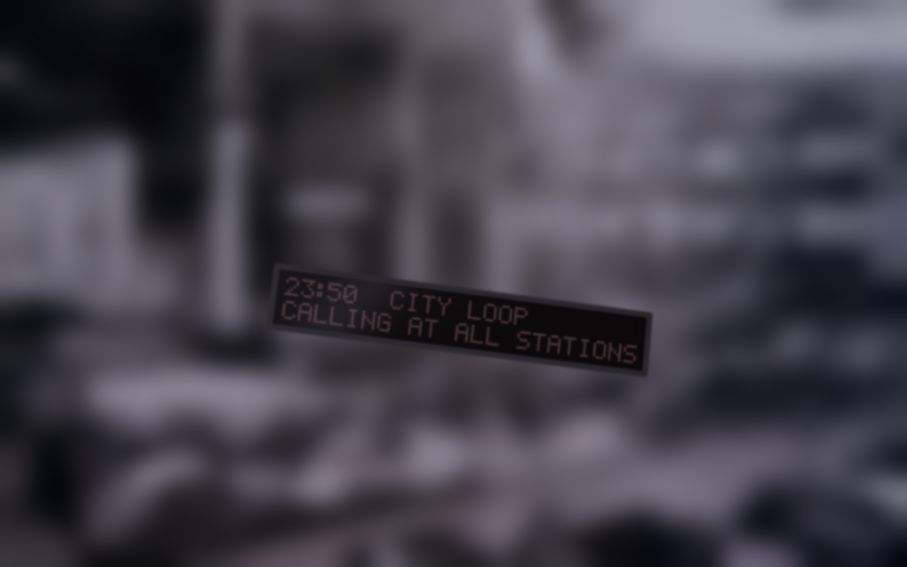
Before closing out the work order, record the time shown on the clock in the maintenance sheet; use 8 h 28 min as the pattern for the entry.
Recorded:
23 h 50 min
